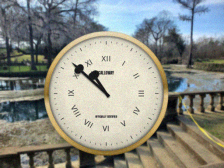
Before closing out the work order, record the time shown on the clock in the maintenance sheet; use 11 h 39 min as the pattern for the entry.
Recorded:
10 h 52 min
